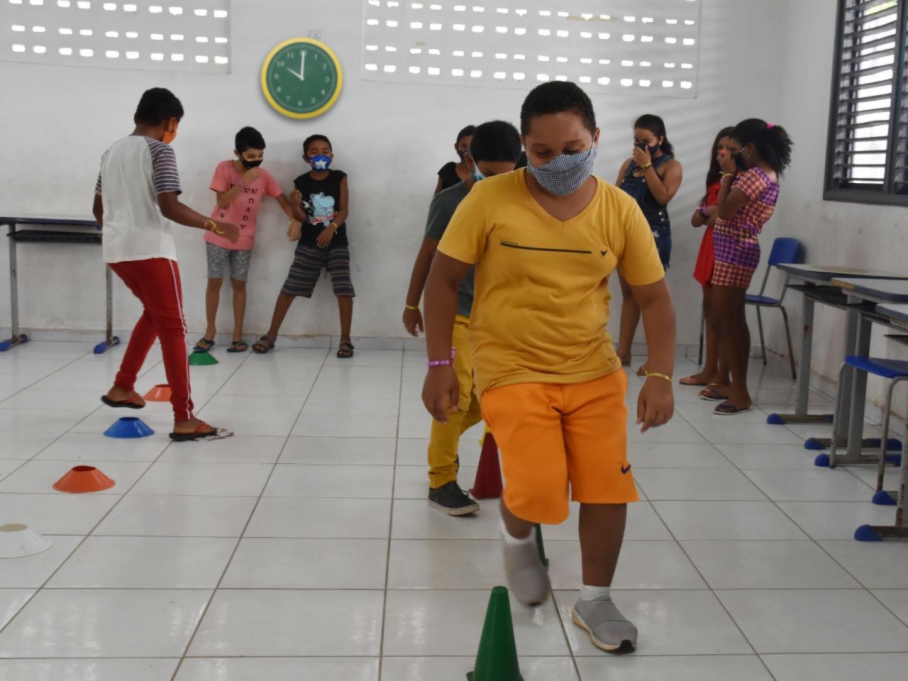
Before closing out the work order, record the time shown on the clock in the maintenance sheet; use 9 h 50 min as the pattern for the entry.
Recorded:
10 h 00 min
